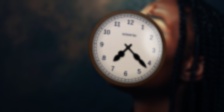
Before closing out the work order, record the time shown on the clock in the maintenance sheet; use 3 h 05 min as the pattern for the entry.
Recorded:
7 h 22 min
